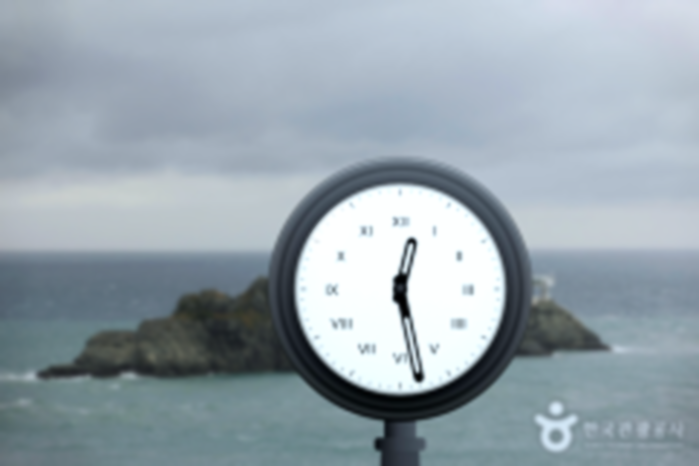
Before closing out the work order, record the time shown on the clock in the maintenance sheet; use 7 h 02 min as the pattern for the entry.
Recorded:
12 h 28 min
